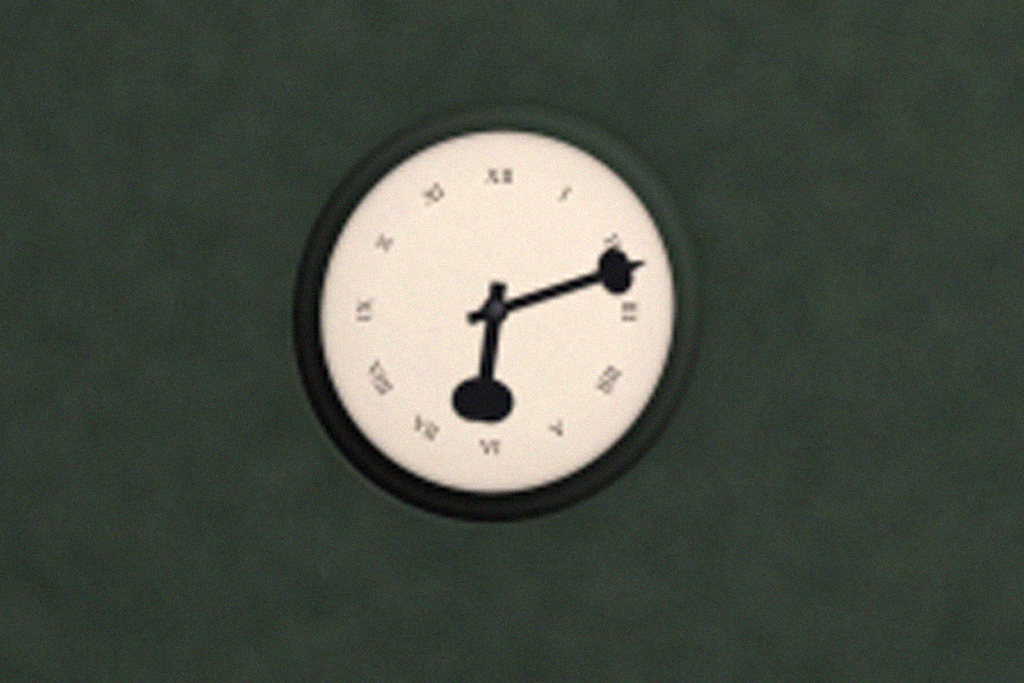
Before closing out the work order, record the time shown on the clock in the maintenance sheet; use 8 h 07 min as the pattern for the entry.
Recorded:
6 h 12 min
